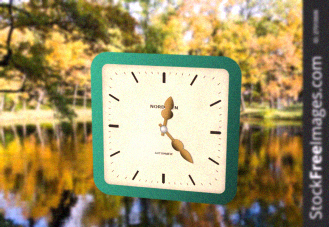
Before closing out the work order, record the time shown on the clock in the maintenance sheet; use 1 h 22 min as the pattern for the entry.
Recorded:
12 h 23 min
